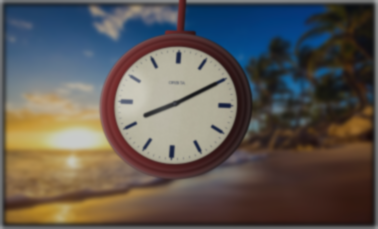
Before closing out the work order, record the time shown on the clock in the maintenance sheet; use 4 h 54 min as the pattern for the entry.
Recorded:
8 h 10 min
